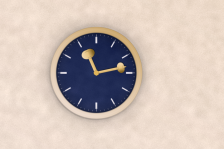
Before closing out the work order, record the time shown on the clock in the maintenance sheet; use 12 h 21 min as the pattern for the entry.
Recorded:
11 h 13 min
